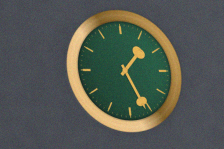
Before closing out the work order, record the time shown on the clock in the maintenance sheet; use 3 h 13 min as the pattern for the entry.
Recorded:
1 h 26 min
